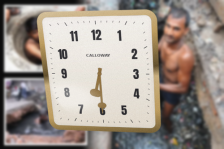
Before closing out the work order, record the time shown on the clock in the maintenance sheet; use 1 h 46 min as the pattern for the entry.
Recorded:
6 h 30 min
